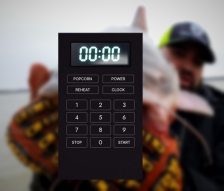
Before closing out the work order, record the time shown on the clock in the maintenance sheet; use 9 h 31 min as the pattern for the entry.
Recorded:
0 h 00 min
